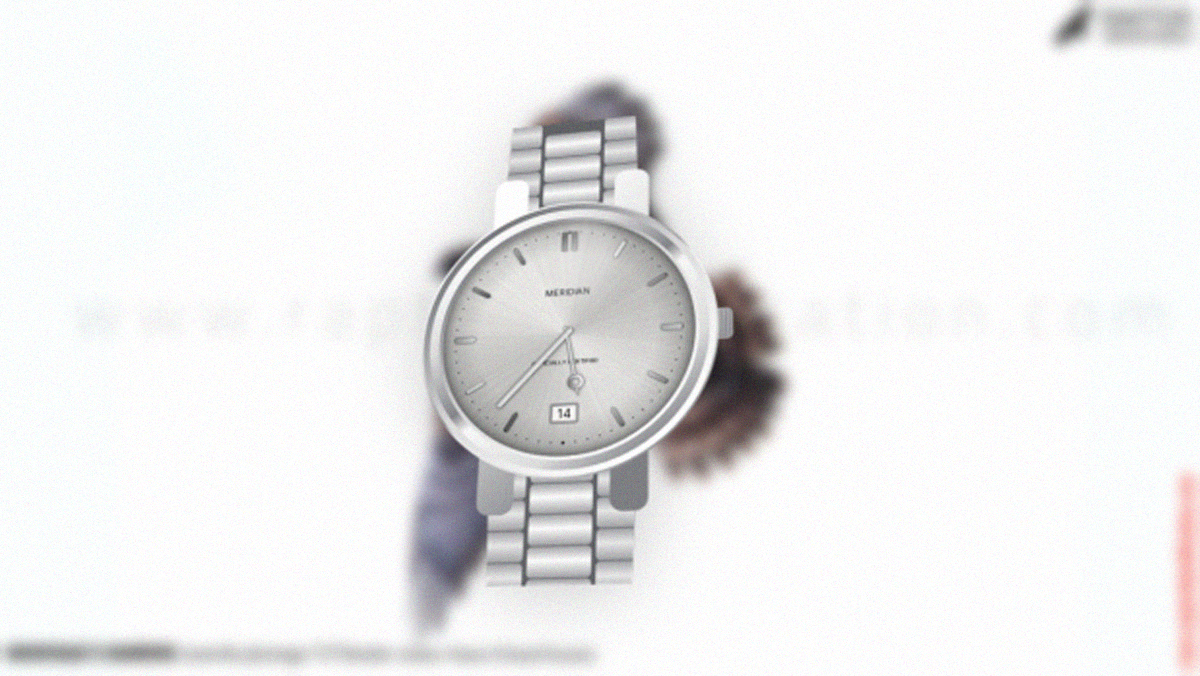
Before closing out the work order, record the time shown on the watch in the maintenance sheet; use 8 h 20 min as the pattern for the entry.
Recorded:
5 h 37 min
